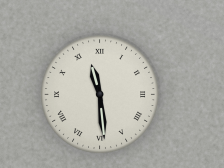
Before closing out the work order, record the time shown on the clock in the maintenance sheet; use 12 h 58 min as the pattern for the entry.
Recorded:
11 h 29 min
